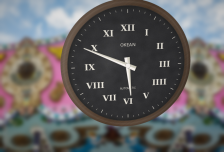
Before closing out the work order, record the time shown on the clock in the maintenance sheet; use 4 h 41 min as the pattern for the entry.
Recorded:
5 h 49 min
